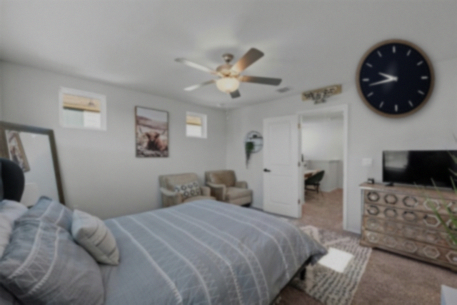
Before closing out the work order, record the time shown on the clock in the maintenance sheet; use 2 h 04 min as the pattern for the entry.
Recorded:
9 h 43 min
